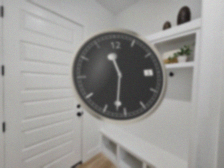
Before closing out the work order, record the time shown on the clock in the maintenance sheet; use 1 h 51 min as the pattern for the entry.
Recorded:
11 h 32 min
